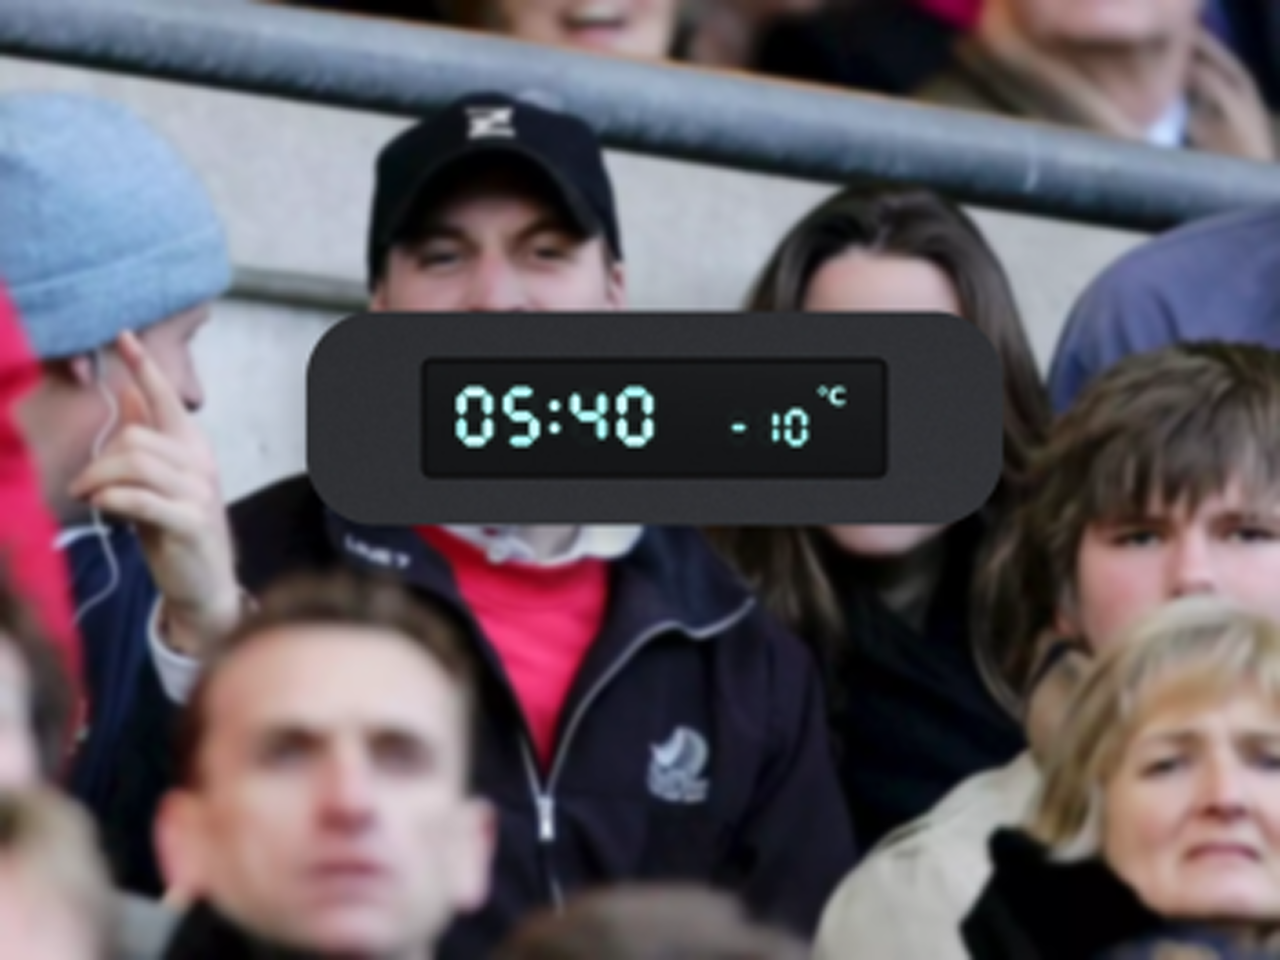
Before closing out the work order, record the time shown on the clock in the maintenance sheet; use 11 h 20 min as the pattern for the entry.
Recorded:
5 h 40 min
